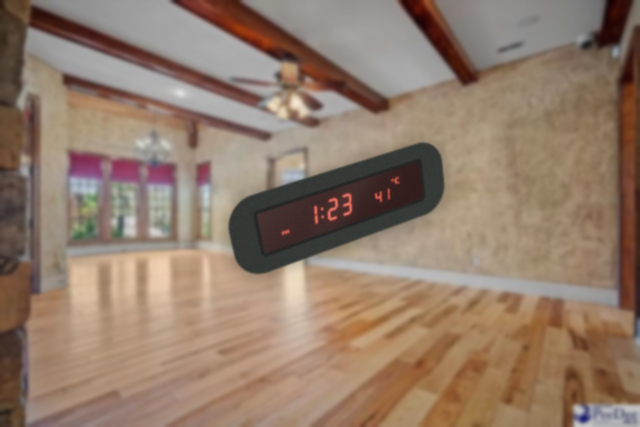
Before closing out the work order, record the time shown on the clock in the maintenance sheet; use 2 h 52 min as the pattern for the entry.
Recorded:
1 h 23 min
